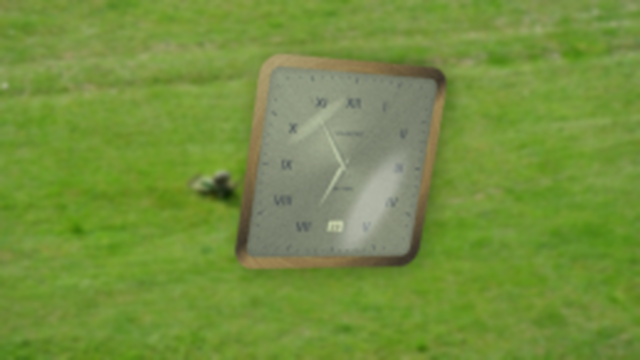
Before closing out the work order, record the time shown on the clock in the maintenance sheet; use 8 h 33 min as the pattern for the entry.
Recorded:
6 h 54 min
